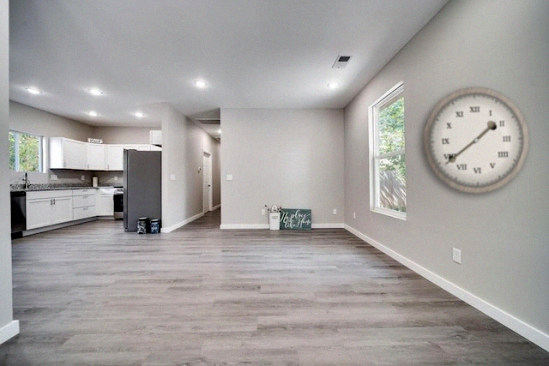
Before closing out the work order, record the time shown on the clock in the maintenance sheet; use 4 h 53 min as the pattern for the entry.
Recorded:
1 h 39 min
